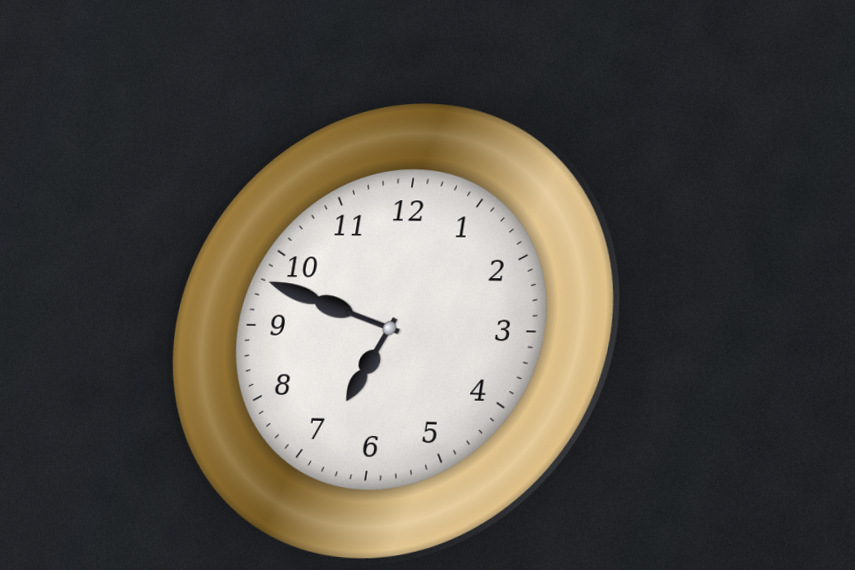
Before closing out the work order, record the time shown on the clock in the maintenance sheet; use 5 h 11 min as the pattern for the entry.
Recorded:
6 h 48 min
